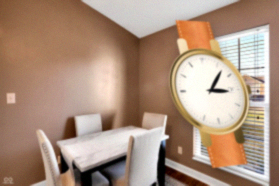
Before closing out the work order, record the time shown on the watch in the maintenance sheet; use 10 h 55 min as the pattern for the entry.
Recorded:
3 h 07 min
